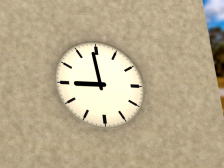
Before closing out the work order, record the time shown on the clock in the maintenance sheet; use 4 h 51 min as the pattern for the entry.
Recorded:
8 h 59 min
